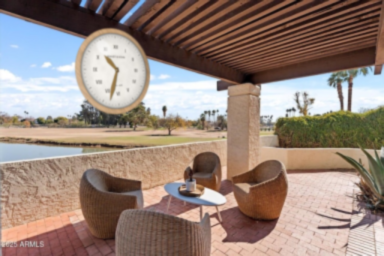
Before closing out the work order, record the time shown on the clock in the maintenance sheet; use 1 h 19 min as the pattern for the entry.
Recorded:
10 h 33 min
